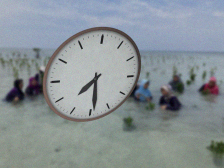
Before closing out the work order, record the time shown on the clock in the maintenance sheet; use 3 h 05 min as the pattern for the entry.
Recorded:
7 h 29 min
